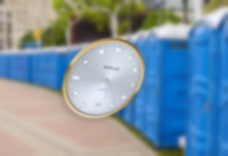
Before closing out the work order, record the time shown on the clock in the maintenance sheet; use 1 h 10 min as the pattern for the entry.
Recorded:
5 h 24 min
